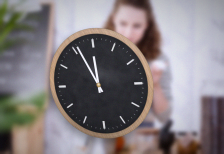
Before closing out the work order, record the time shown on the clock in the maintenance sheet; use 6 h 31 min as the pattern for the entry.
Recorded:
11 h 56 min
